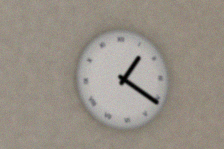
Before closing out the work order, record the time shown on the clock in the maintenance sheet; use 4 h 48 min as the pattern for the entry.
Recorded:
1 h 21 min
